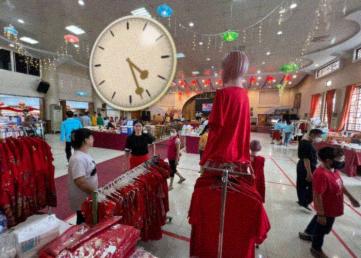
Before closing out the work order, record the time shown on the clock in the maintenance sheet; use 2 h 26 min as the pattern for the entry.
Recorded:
4 h 27 min
